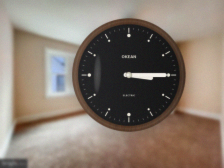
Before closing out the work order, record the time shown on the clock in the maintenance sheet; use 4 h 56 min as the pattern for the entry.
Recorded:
3 h 15 min
